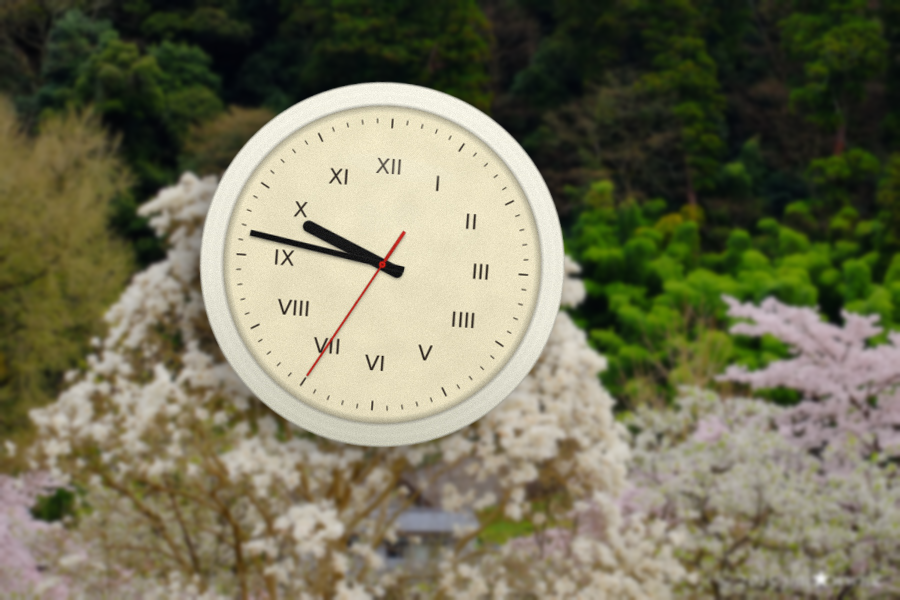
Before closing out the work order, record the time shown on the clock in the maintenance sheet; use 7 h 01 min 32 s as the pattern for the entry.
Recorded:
9 h 46 min 35 s
